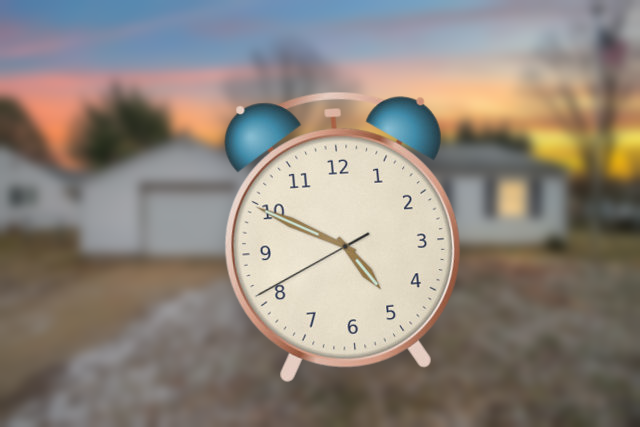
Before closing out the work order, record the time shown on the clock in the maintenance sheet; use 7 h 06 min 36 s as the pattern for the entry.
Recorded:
4 h 49 min 41 s
